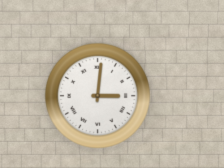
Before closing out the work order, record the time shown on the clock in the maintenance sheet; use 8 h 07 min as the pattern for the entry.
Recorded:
3 h 01 min
